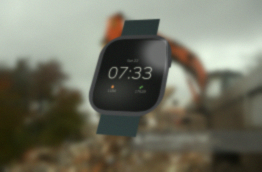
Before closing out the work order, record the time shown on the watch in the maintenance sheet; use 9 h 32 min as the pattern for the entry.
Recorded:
7 h 33 min
